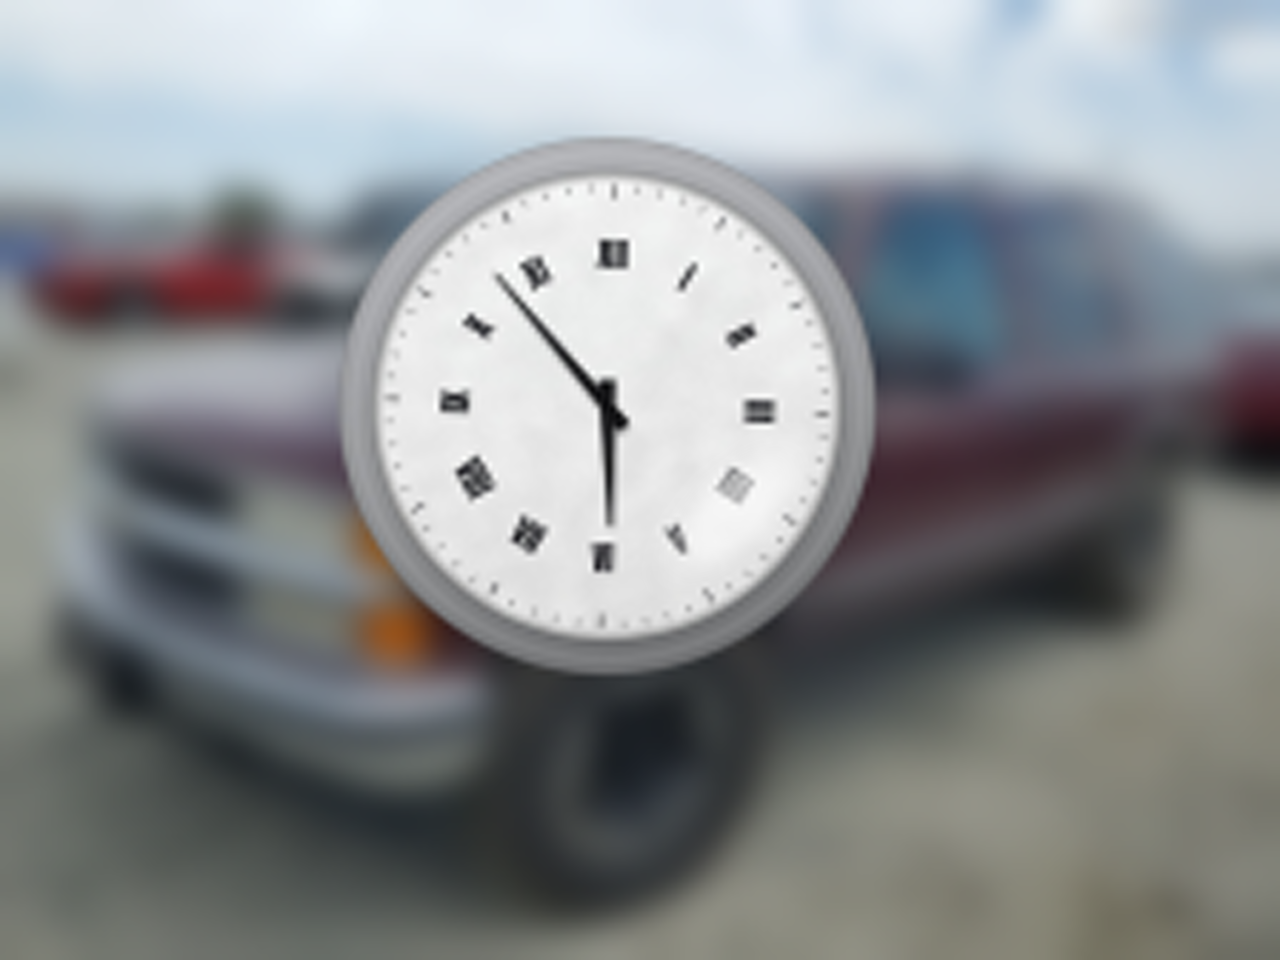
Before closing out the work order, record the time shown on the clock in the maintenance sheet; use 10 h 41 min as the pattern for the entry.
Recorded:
5 h 53 min
